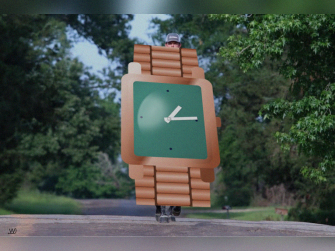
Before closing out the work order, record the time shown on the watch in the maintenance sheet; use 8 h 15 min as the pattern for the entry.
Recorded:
1 h 14 min
